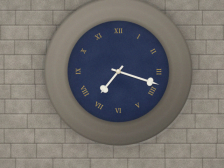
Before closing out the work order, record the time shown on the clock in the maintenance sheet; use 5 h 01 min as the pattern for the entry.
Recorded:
7 h 18 min
